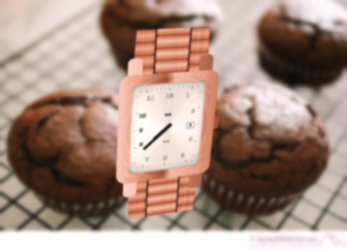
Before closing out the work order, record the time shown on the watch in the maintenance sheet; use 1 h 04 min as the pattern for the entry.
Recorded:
7 h 38 min
